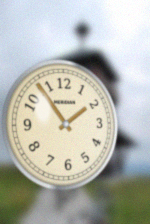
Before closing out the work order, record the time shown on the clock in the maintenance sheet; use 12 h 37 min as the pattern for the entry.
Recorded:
1 h 54 min
